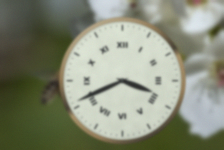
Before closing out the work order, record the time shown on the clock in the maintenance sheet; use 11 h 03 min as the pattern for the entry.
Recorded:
3 h 41 min
